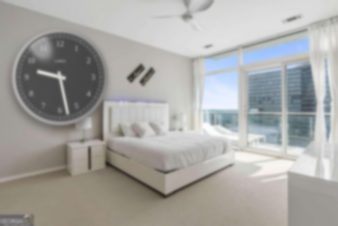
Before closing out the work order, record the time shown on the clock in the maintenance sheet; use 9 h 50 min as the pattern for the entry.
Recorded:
9 h 28 min
